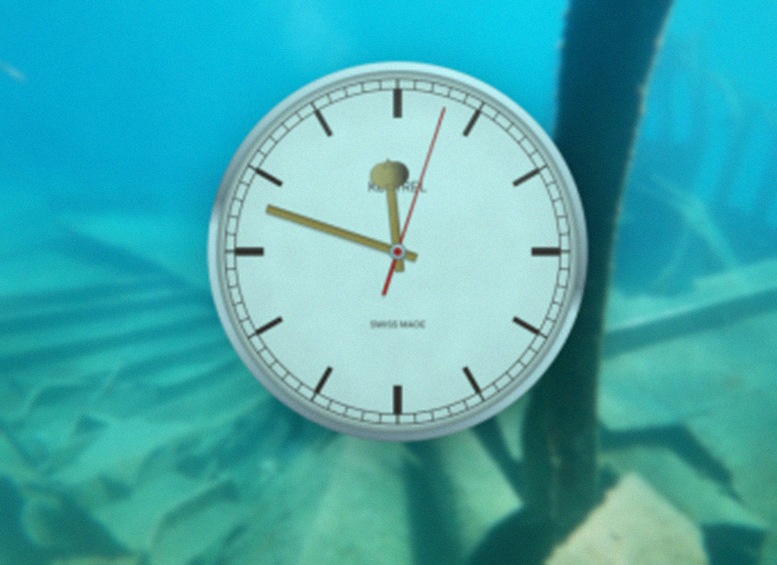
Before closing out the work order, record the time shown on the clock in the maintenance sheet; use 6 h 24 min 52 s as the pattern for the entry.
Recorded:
11 h 48 min 03 s
